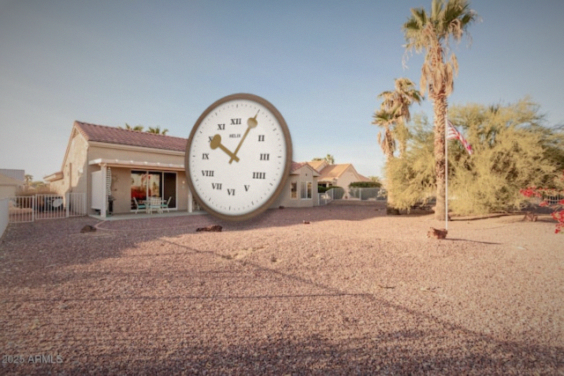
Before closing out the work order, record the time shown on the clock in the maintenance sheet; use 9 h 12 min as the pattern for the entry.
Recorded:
10 h 05 min
